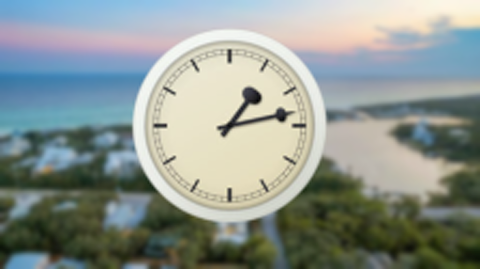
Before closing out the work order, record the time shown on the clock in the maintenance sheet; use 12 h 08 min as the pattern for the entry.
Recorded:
1 h 13 min
